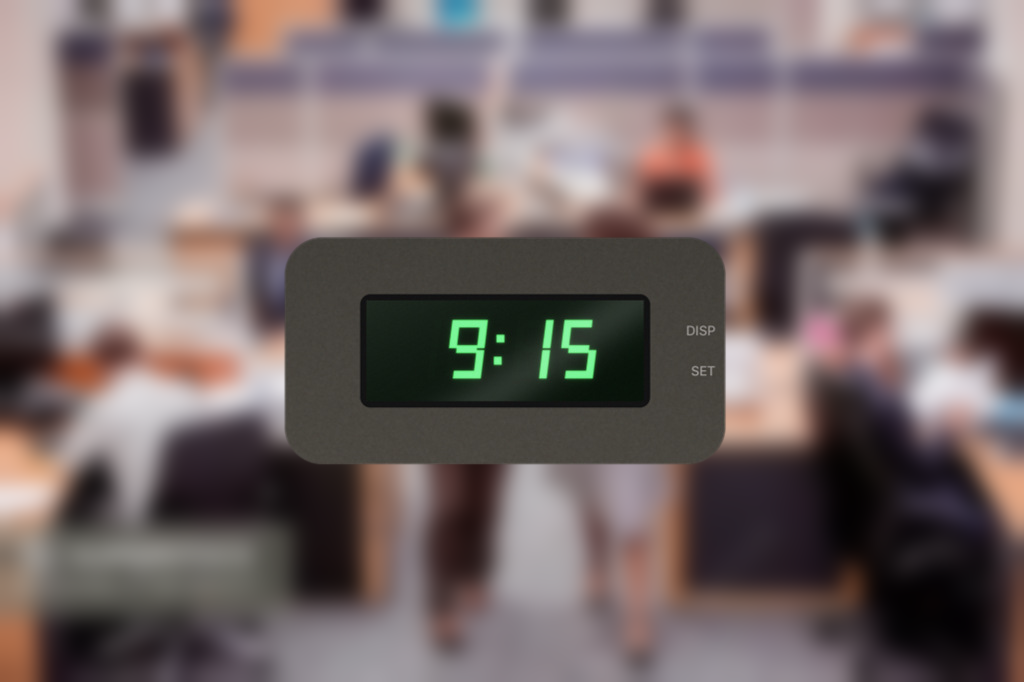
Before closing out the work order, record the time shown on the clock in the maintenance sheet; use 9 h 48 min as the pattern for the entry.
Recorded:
9 h 15 min
